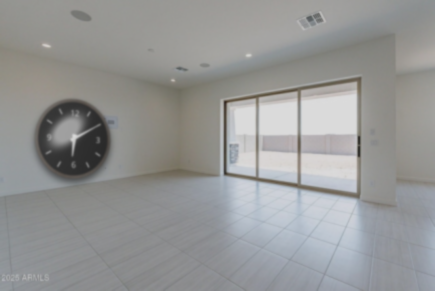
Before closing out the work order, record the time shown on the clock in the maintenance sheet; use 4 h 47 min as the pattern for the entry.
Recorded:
6 h 10 min
